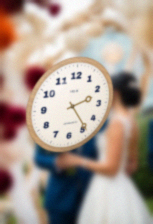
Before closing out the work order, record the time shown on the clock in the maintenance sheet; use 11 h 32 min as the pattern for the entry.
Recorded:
2 h 24 min
